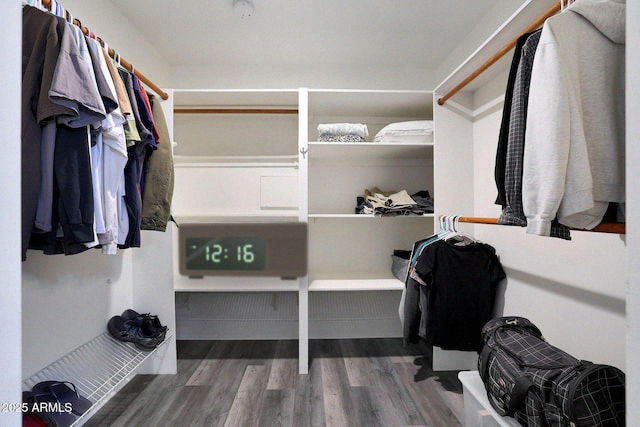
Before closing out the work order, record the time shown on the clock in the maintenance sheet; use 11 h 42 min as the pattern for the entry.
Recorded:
12 h 16 min
